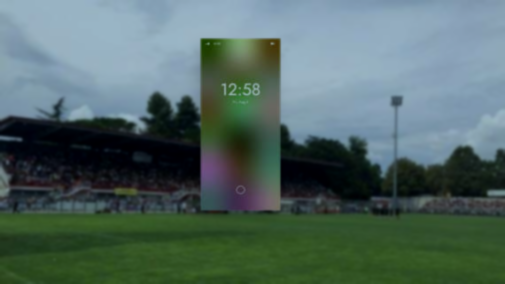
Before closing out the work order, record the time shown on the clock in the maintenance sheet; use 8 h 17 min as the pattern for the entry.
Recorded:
12 h 58 min
